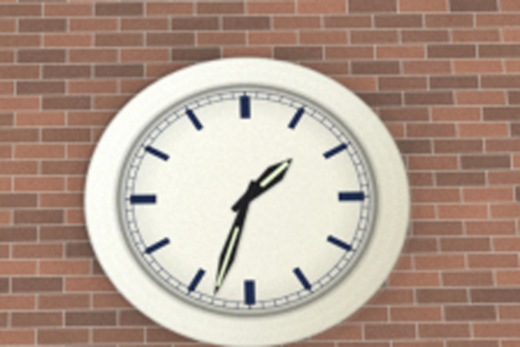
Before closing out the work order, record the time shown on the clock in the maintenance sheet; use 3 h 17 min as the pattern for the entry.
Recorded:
1 h 33 min
